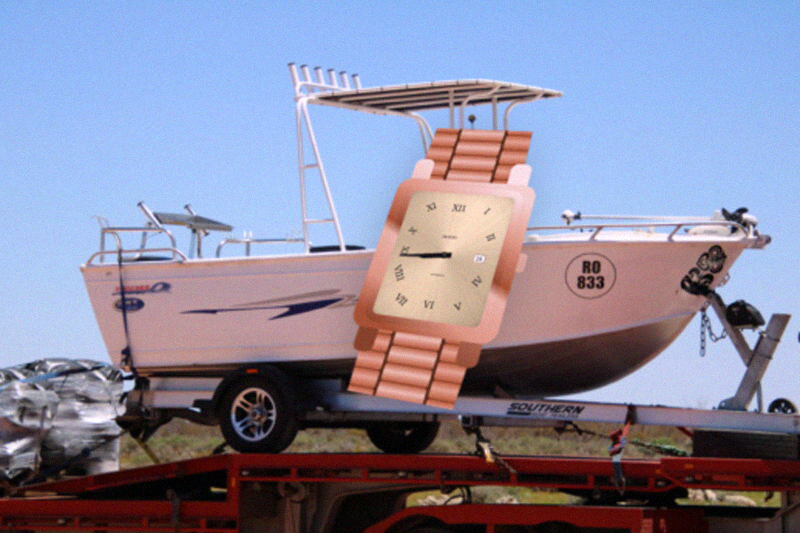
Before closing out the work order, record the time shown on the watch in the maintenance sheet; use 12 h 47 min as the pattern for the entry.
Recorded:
8 h 44 min
